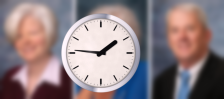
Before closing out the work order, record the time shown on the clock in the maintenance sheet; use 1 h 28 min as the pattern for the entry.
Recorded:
1 h 46 min
